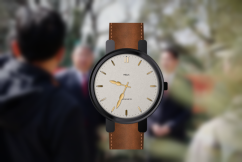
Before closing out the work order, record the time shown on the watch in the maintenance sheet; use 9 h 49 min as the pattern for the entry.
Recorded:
9 h 34 min
